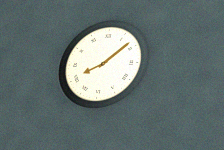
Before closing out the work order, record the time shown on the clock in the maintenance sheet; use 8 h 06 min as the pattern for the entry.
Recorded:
8 h 08 min
